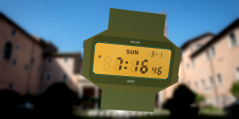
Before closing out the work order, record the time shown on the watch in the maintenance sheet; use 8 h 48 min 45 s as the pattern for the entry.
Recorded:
7 h 16 min 46 s
